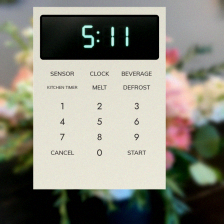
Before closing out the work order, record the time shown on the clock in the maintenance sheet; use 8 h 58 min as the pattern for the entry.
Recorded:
5 h 11 min
